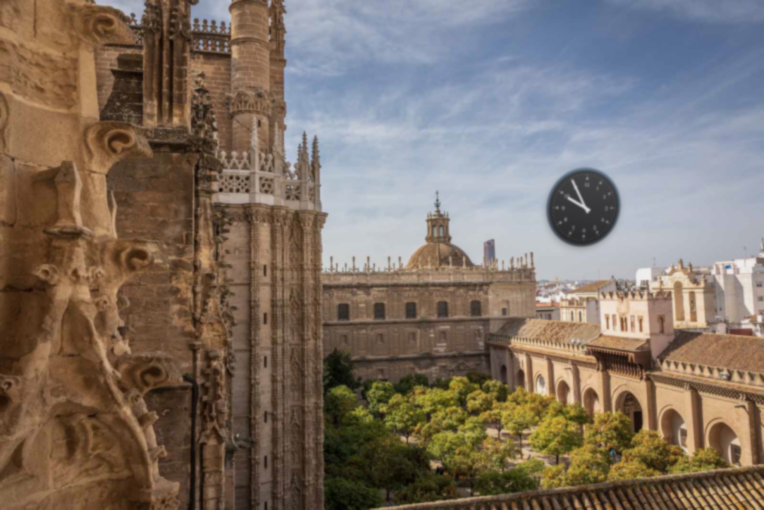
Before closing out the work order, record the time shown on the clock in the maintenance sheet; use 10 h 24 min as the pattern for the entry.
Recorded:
9 h 55 min
